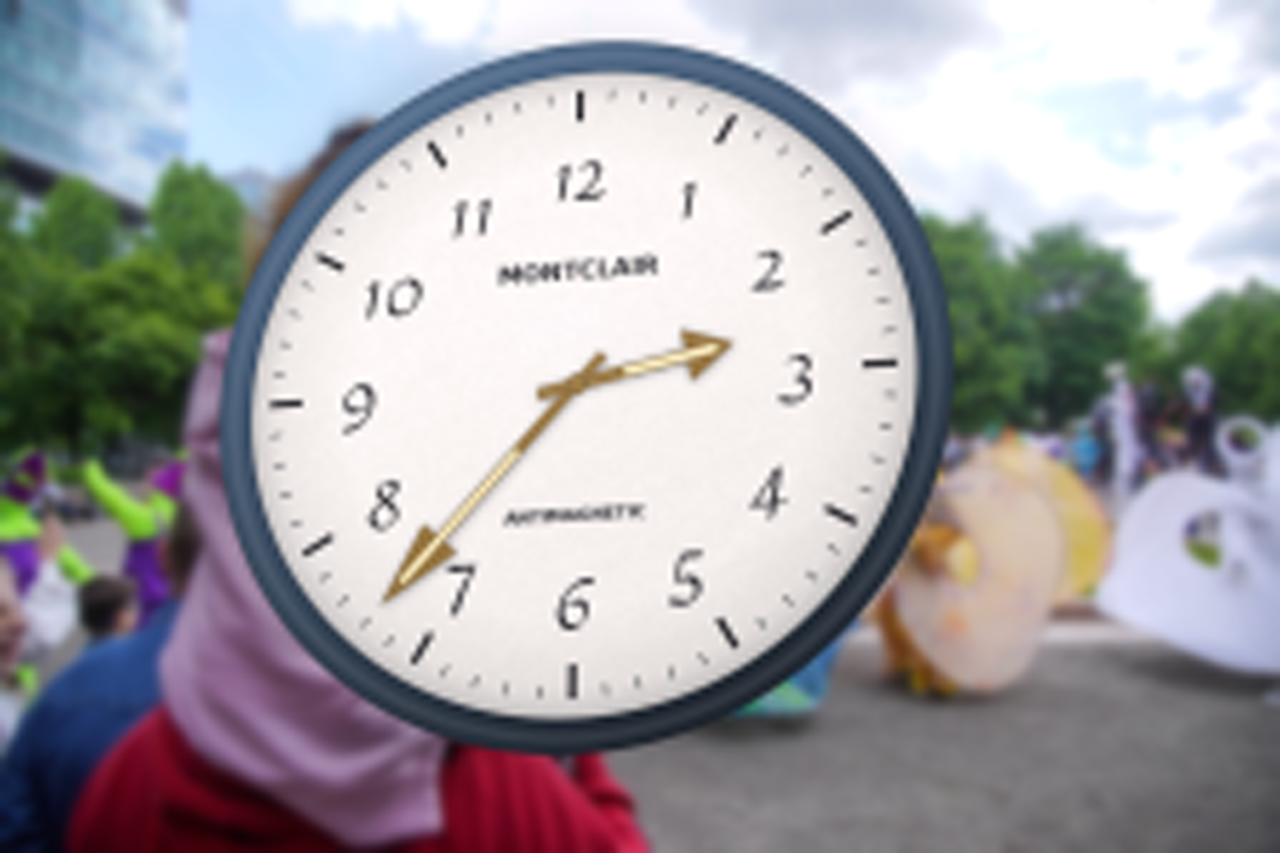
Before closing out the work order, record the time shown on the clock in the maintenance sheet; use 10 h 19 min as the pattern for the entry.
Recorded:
2 h 37 min
